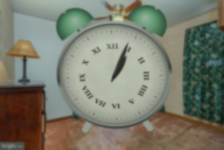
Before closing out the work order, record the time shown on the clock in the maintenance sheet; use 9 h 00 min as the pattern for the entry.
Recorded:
1 h 04 min
